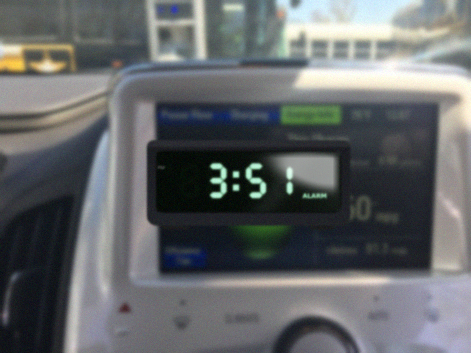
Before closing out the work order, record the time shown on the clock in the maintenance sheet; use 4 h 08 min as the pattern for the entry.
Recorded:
3 h 51 min
